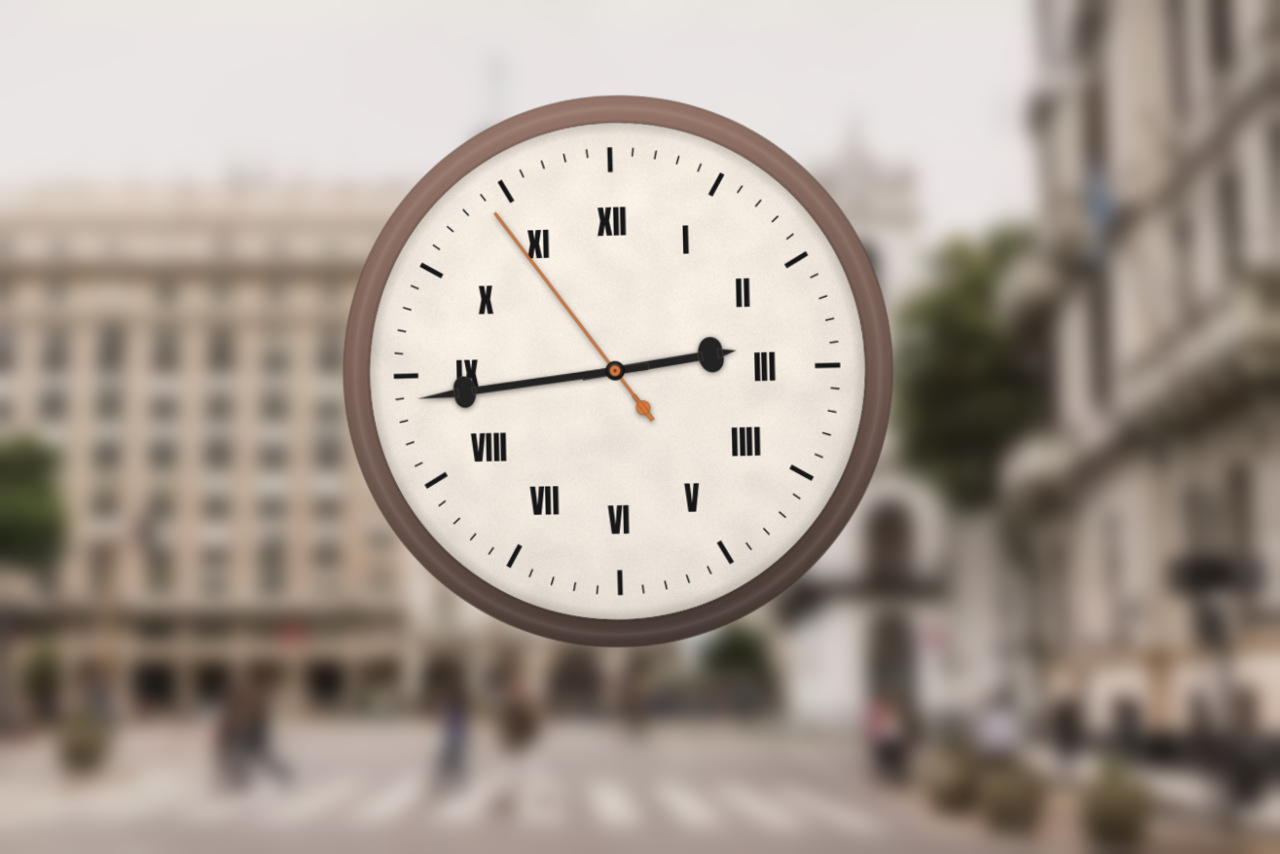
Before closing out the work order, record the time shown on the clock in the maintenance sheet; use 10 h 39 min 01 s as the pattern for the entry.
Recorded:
2 h 43 min 54 s
